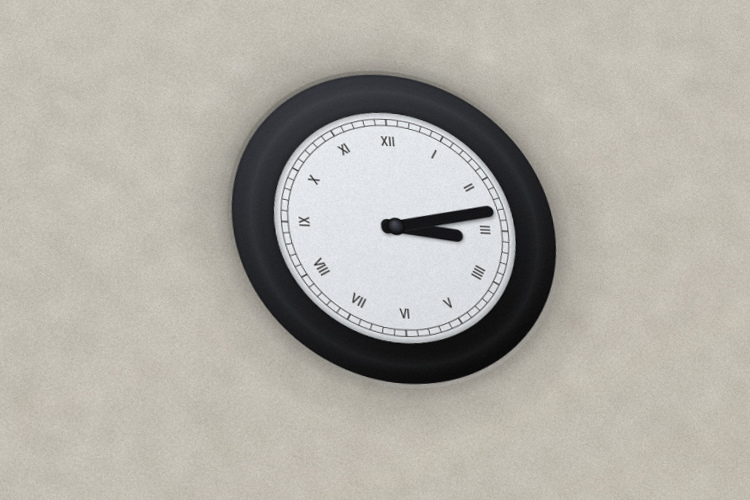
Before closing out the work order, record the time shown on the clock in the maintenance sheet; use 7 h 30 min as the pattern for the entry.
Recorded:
3 h 13 min
